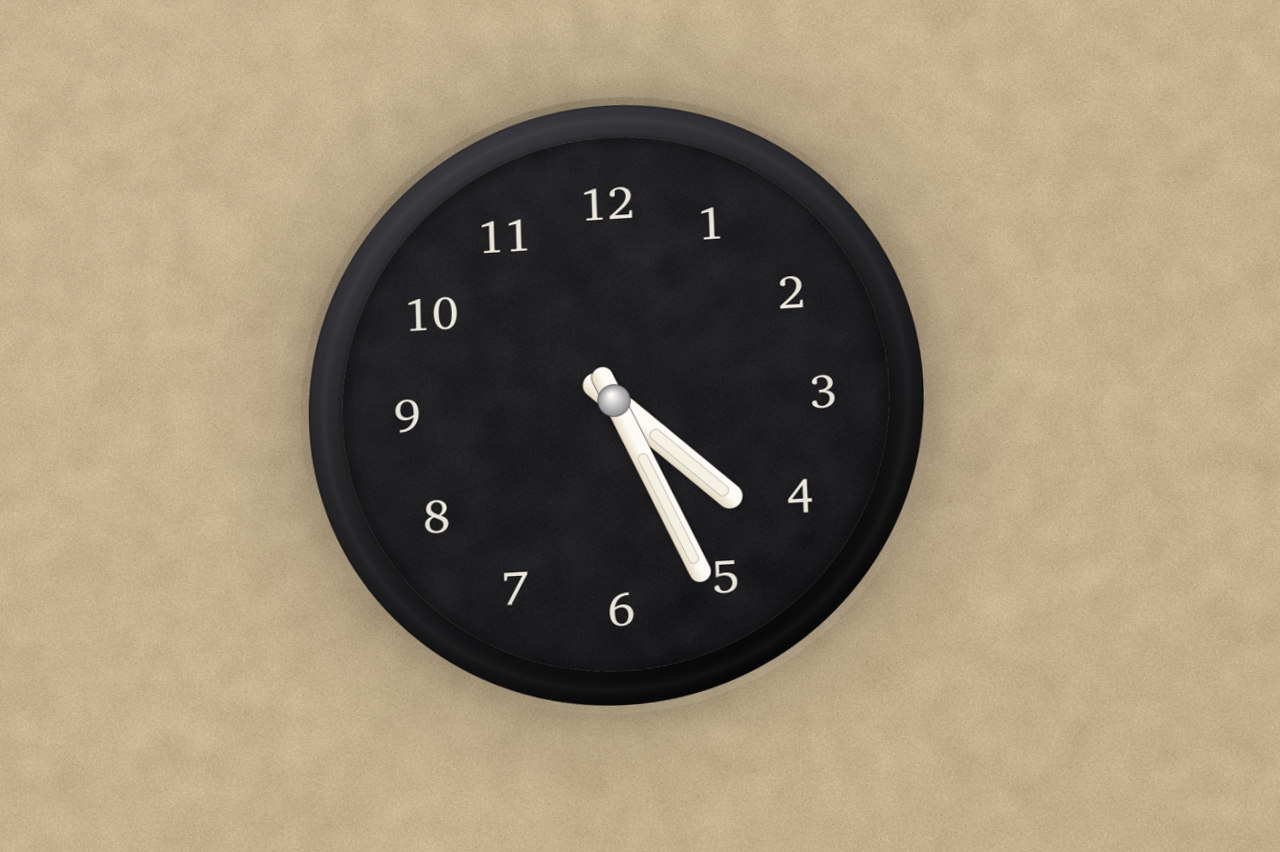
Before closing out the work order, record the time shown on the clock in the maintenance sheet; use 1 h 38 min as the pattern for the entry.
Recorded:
4 h 26 min
